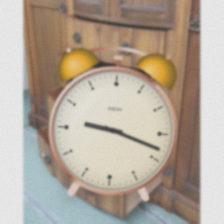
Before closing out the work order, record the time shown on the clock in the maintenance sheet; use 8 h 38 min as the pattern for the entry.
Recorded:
9 h 18 min
